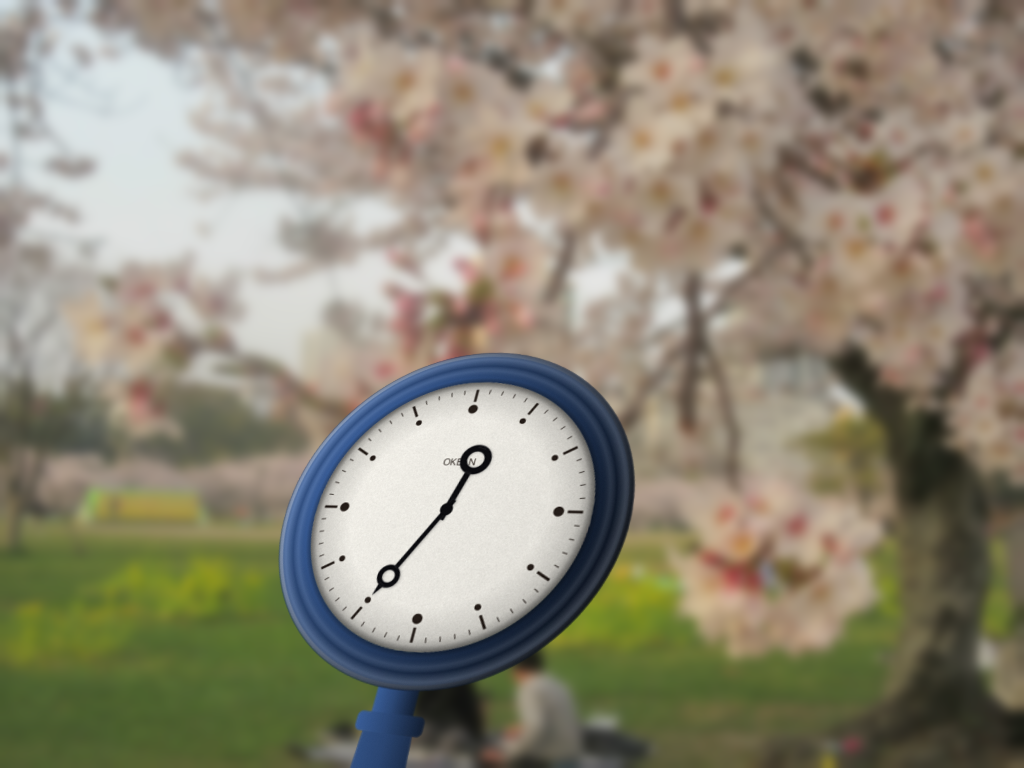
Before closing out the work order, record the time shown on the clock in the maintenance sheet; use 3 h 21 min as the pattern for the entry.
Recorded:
12 h 35 min
